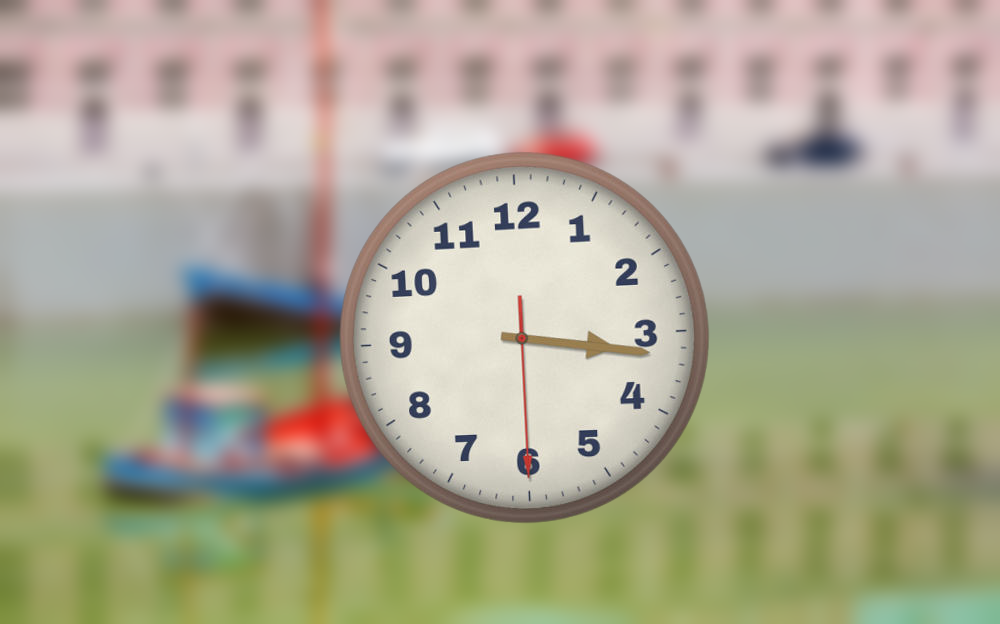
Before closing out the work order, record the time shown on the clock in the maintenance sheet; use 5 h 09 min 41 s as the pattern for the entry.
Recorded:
3 h 16 min 30 s
